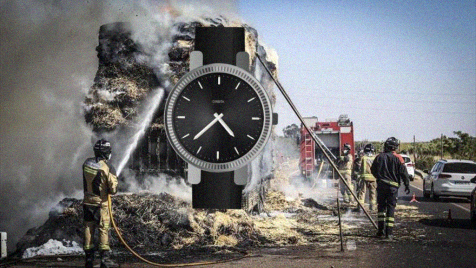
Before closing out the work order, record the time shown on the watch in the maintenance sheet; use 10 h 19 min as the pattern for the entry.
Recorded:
4 h 38 min
